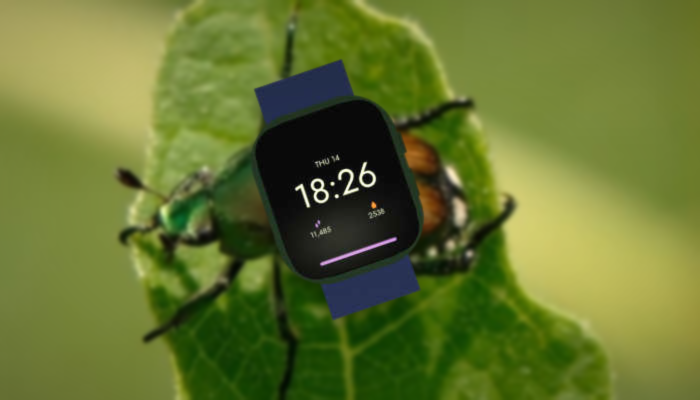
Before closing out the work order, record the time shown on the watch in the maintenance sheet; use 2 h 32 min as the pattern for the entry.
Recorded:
18 h 26 min
